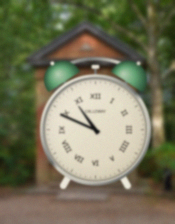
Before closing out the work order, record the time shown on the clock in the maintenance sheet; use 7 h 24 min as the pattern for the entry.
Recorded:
10 h 49 min
